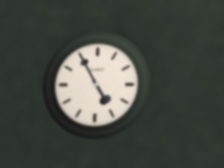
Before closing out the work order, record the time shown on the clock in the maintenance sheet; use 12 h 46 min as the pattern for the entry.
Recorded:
4 h 55 min
